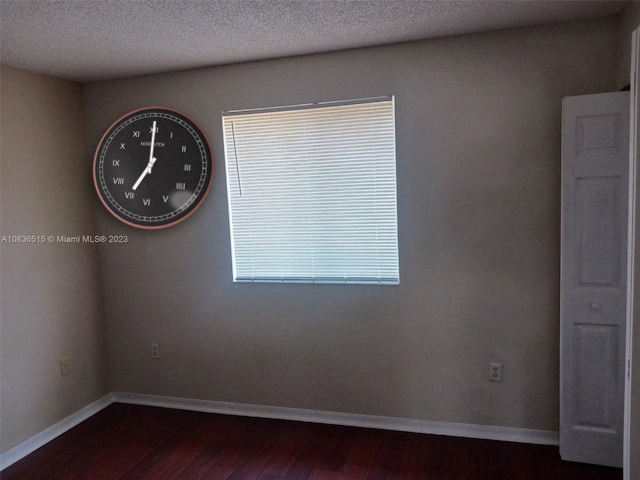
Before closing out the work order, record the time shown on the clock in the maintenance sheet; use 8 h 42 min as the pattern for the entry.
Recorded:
7 h 00 min
